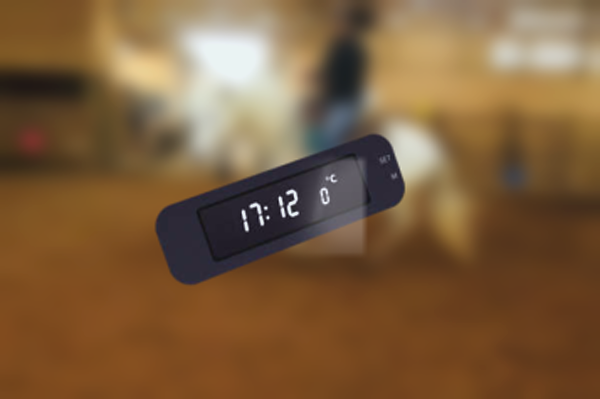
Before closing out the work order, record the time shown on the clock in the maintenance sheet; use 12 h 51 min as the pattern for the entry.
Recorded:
17 h 12 min
